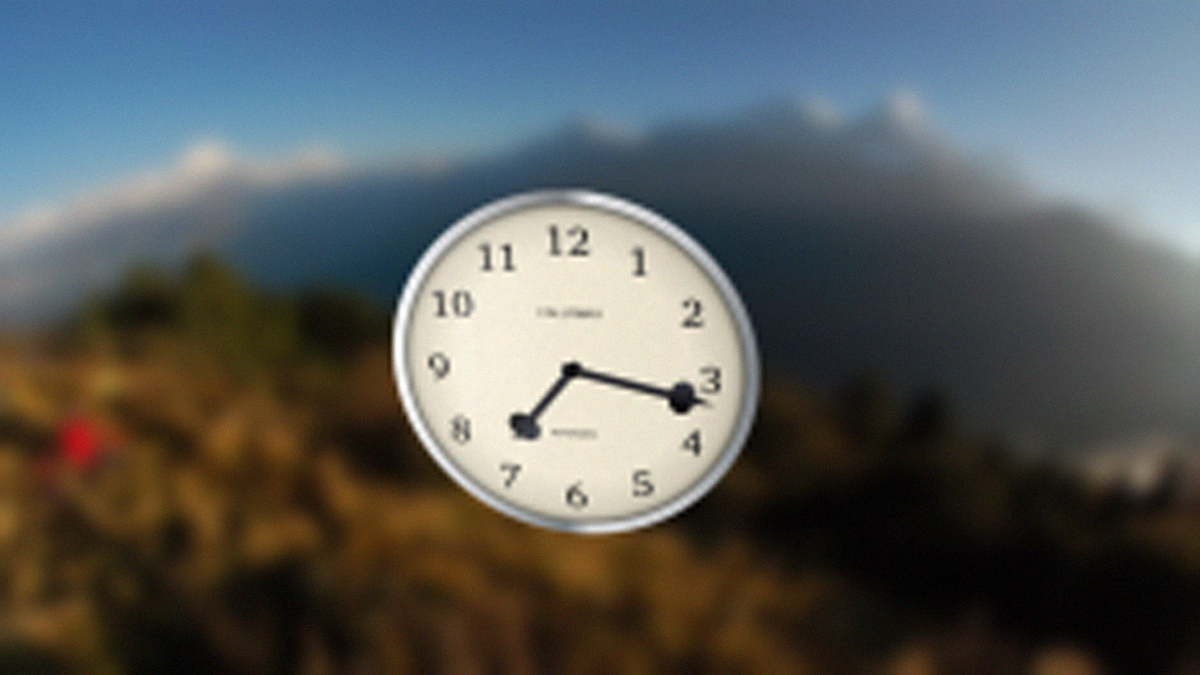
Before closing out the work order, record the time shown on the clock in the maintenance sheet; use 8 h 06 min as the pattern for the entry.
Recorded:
7 h 17 min
